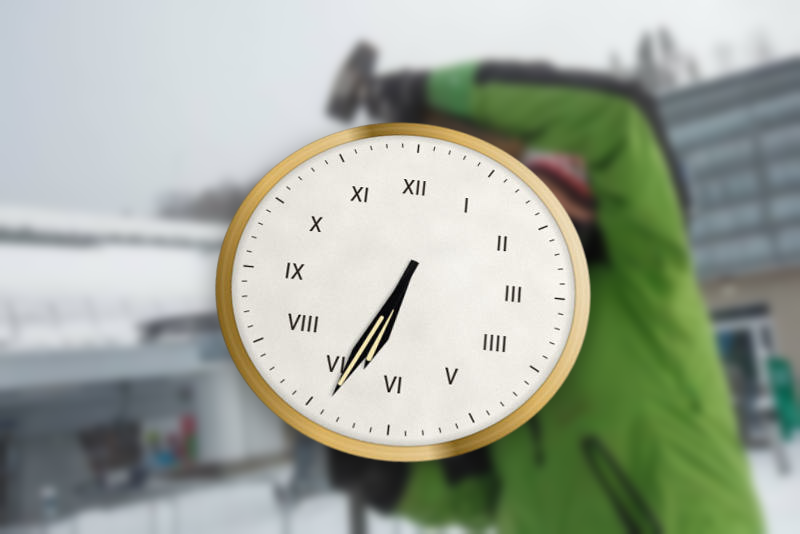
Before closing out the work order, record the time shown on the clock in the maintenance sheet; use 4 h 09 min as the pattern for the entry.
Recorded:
6 h 34 min
